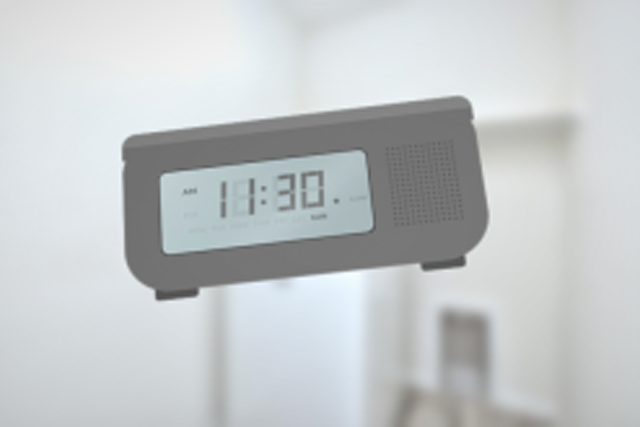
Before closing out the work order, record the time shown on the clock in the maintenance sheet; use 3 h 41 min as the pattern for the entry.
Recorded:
11 h 30 min
